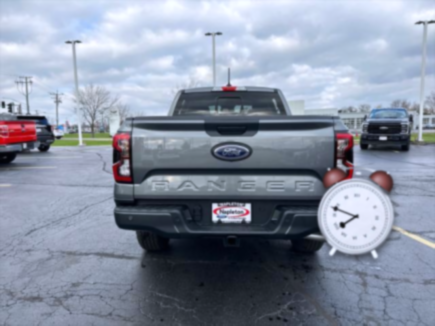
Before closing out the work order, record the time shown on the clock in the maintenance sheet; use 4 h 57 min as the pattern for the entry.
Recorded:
7 h 48 min
